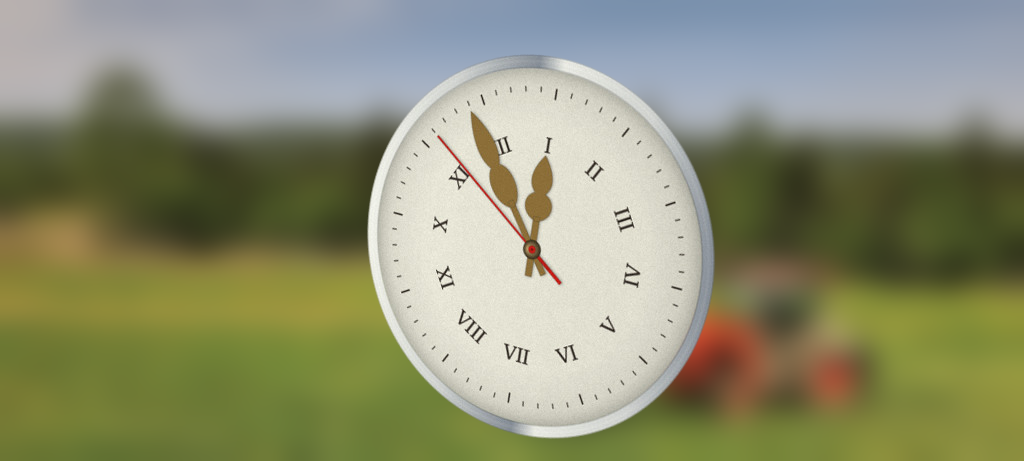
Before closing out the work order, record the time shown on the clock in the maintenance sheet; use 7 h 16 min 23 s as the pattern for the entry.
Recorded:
12 h 58 min 56 s
